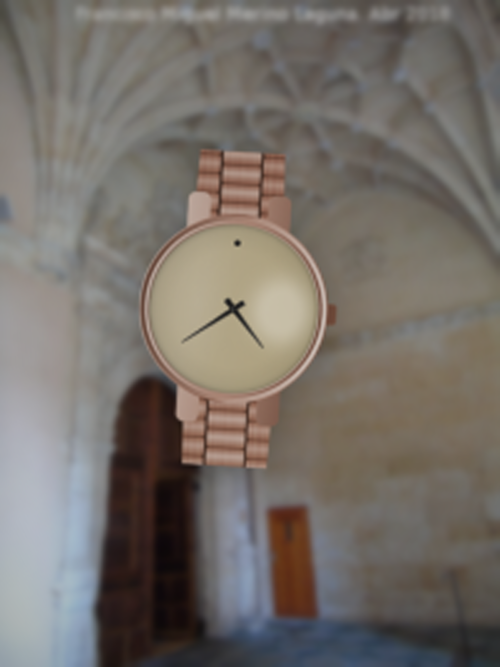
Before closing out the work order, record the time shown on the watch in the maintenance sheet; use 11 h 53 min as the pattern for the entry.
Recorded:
4 h 39 min
